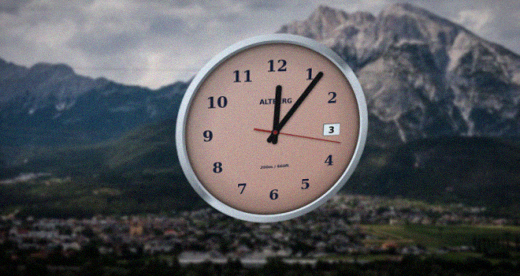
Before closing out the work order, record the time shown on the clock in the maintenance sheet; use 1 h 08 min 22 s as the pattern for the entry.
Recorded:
12 h 06 min 17 s
